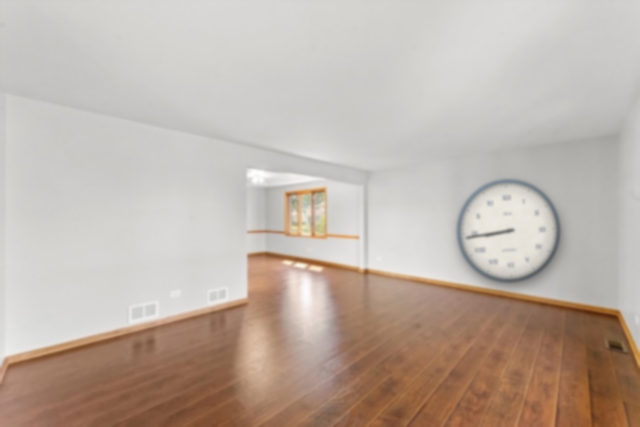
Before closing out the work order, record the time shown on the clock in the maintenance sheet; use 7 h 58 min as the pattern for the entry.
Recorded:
8 h 44 min
